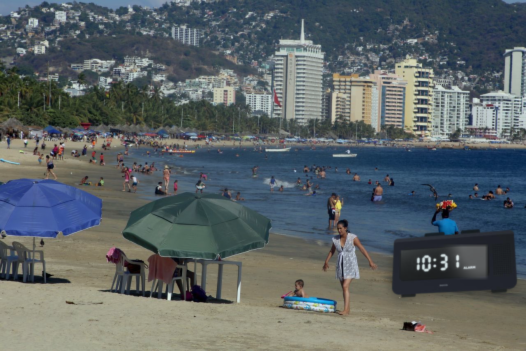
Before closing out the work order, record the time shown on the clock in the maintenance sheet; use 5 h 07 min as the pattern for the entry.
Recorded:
10 h 31 min
